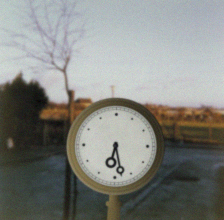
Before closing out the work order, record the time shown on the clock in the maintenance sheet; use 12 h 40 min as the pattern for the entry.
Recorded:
6 h 28 min
